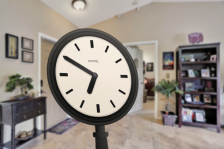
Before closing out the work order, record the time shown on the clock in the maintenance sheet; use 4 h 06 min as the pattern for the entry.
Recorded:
6 h 50 min
